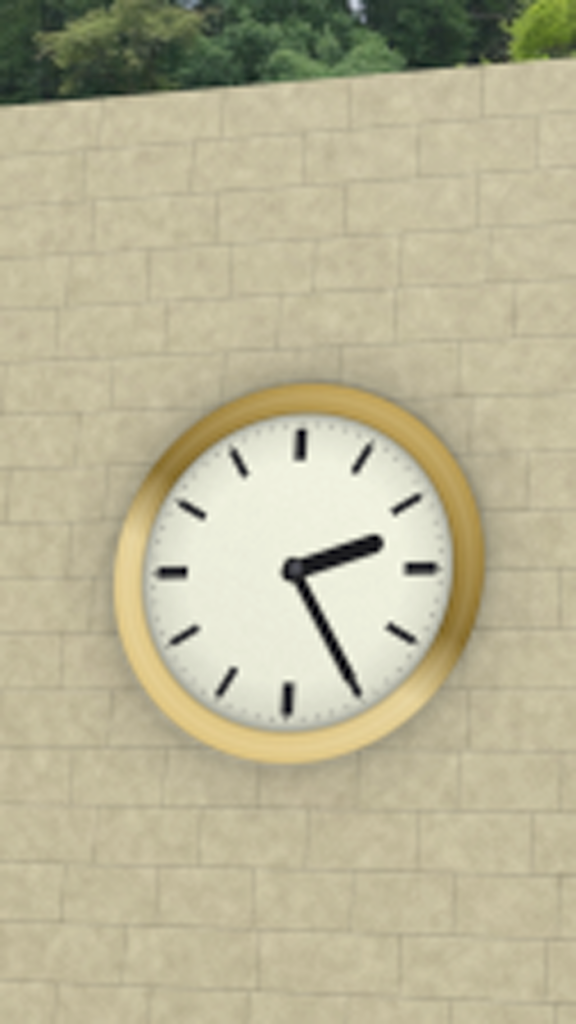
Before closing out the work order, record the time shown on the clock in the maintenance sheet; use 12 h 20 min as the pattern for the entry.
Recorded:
2 h 25 min
